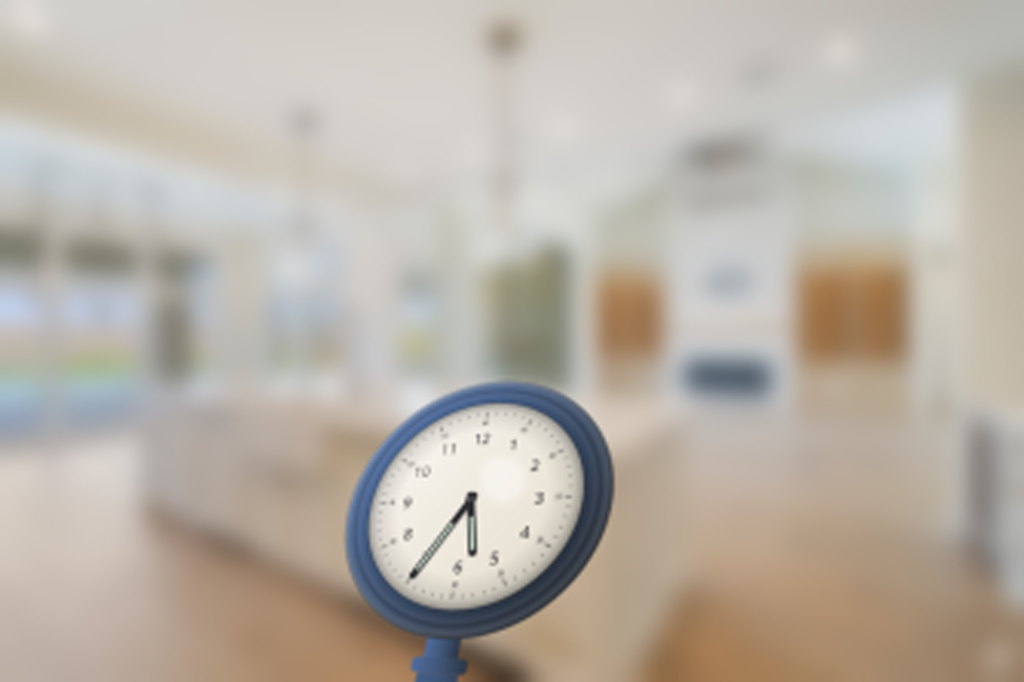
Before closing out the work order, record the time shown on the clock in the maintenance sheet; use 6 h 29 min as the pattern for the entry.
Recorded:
5 h 35 min
